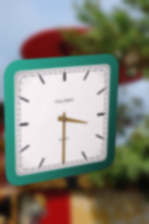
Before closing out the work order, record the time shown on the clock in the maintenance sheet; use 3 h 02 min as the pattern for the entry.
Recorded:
3 h 30 min
